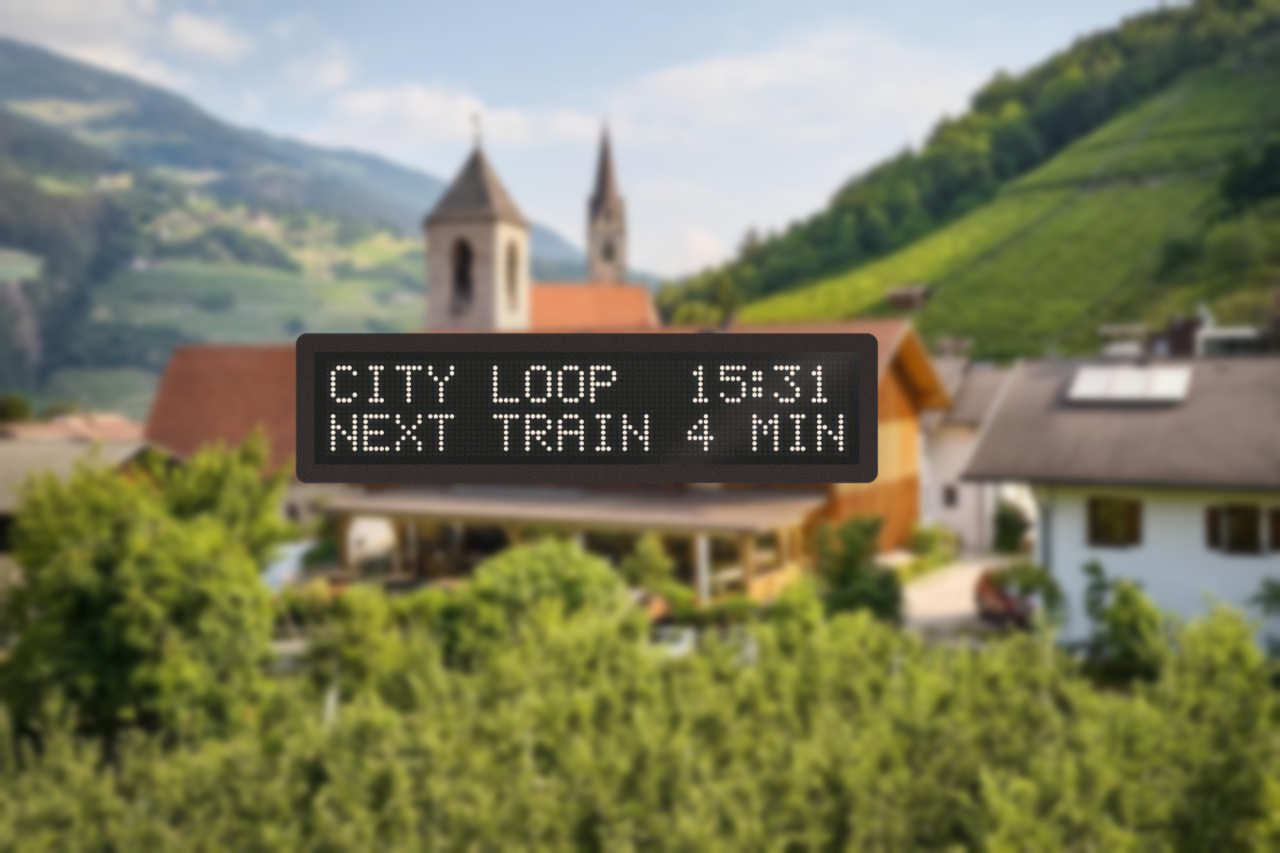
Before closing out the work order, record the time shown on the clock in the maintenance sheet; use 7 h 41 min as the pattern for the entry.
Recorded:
15 h 31 min
